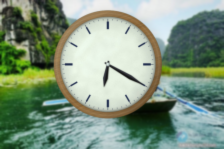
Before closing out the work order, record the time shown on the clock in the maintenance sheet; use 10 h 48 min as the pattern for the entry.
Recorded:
6 h 20 min
